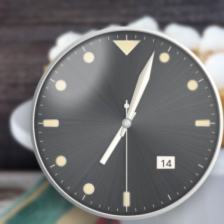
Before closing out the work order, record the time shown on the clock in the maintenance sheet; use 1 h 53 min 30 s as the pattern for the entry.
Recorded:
7 h 03 min 30 s
